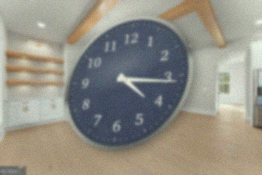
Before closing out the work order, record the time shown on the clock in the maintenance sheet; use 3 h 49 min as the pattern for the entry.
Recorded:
4 h 16 min
